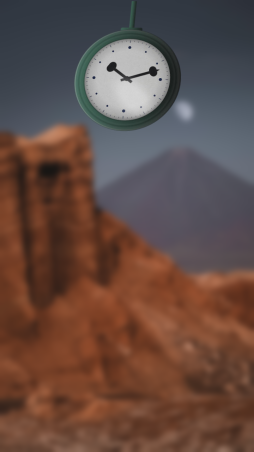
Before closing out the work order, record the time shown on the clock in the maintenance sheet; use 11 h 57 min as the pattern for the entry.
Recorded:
10 h 12 min
